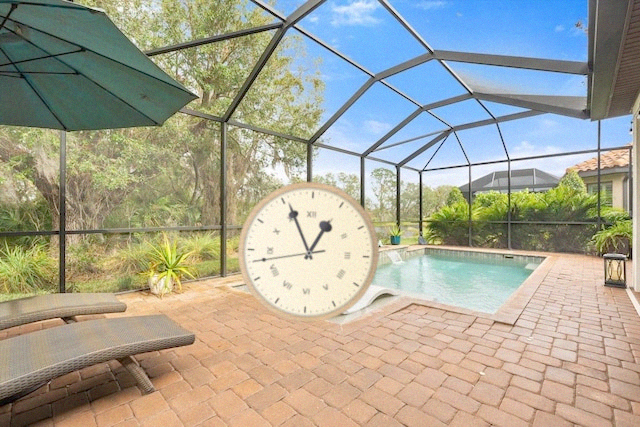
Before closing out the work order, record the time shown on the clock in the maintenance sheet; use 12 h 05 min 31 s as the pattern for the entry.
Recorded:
12 h 55 min 43 s
